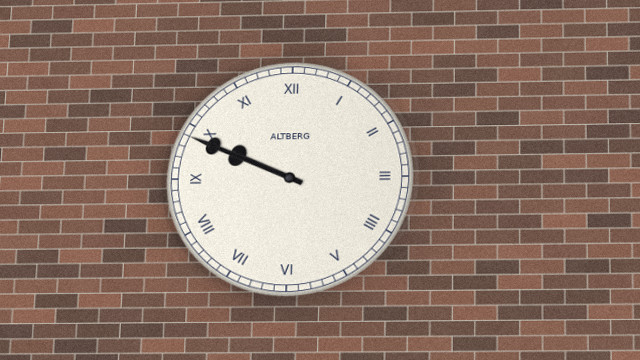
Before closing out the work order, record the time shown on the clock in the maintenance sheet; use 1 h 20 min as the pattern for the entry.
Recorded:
9 h 49 min
